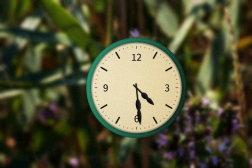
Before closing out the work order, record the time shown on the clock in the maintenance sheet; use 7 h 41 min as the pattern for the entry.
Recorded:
4 h 29 min
